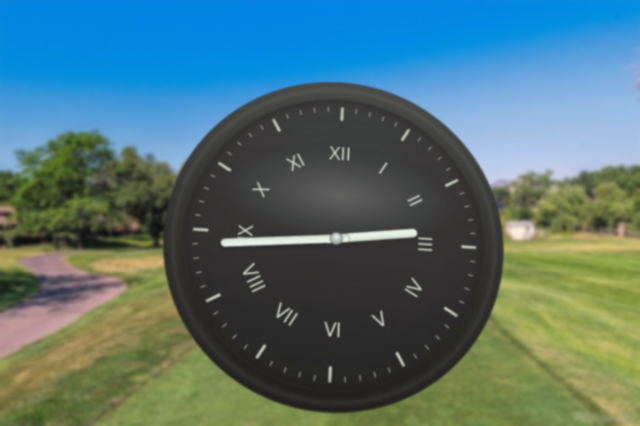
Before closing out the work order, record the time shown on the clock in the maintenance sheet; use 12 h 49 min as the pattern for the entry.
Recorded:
2 h 44 min
